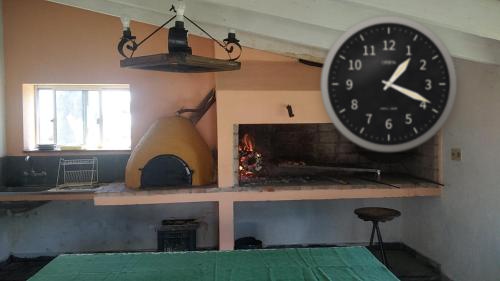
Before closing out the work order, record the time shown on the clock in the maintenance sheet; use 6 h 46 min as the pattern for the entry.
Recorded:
1 h 19 min
